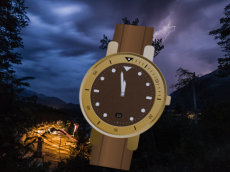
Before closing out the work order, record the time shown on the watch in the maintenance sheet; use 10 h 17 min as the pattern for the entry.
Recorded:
11 h 58 min
